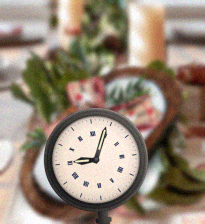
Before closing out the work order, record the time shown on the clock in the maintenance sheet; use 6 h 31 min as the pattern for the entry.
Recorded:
9 h 04 min
